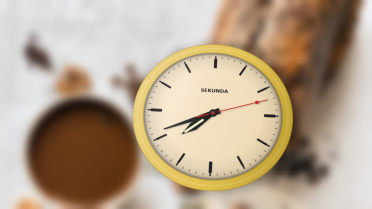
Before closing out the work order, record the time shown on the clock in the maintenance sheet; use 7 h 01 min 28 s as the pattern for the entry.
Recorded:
7 h 41 min 12 s
